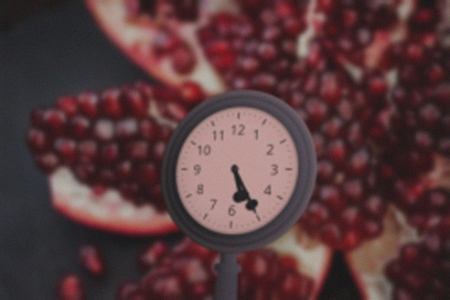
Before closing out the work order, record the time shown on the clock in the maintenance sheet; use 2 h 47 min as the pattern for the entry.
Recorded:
5 h 25 min
